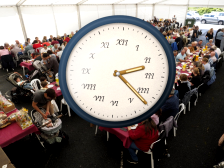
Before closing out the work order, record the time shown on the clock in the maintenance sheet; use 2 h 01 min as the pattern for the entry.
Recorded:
2 h 22 min
